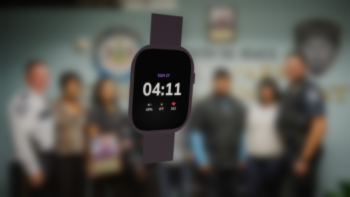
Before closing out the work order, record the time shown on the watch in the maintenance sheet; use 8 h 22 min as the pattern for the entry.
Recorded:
4 h 11 min
